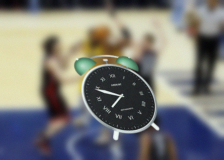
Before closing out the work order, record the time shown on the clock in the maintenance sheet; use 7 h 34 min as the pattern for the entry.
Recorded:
7 h 49 min
